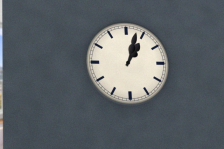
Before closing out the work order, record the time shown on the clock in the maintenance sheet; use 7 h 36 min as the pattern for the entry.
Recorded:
1 h 03 min
